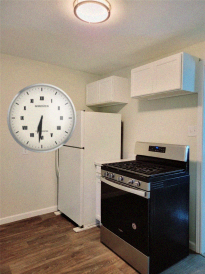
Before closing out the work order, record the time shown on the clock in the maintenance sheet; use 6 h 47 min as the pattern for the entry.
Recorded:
6 h 31 min
